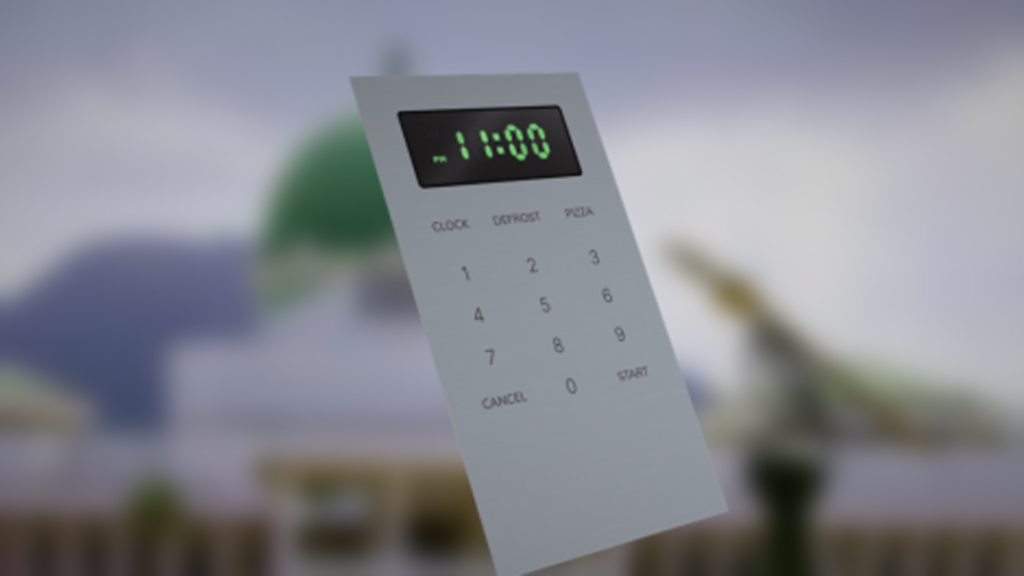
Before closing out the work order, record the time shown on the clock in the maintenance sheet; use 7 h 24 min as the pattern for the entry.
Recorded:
11 h 00 min
